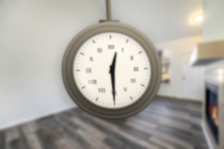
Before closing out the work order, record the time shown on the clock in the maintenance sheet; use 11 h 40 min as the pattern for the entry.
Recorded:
12 h 30 min
